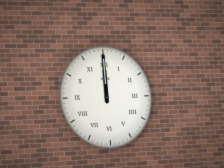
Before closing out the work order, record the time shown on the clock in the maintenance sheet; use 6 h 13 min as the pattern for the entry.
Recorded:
12 h 00 min
